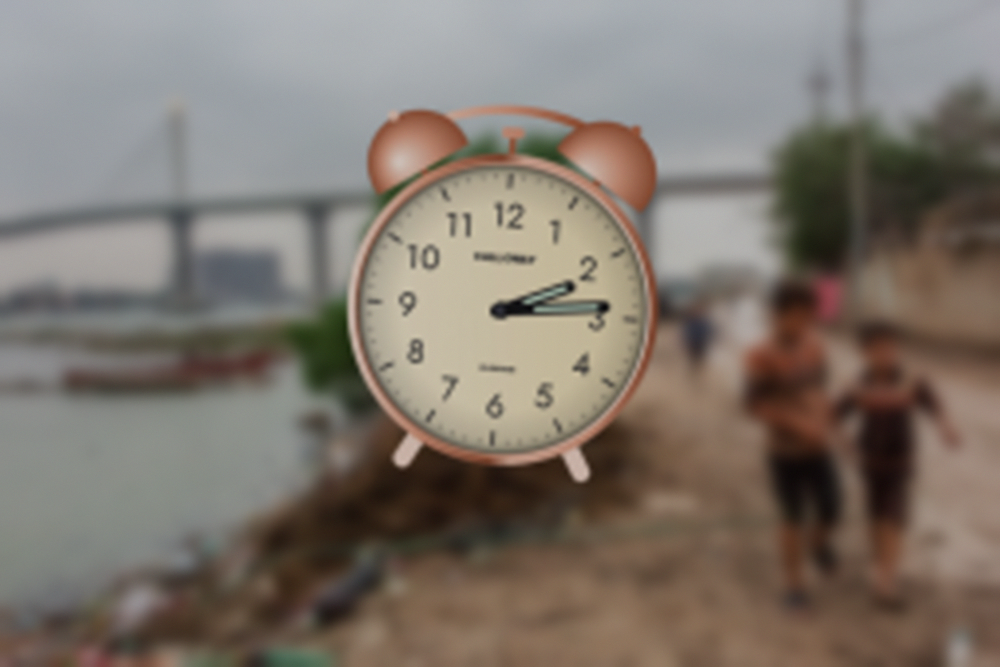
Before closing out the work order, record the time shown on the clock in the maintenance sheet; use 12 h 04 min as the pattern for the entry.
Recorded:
2 h 14 min
